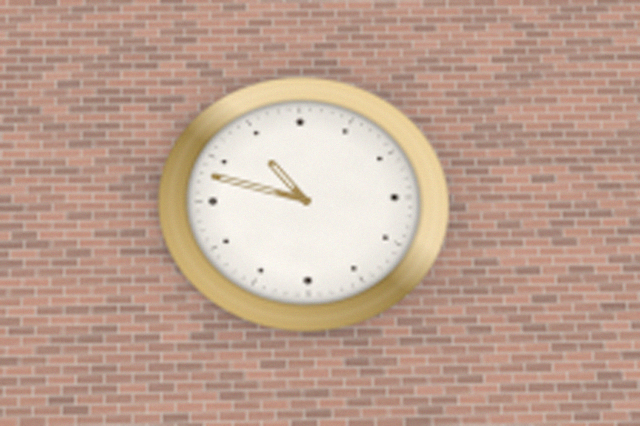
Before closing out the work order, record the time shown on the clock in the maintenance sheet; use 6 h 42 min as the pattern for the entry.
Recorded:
10 h 48 min
